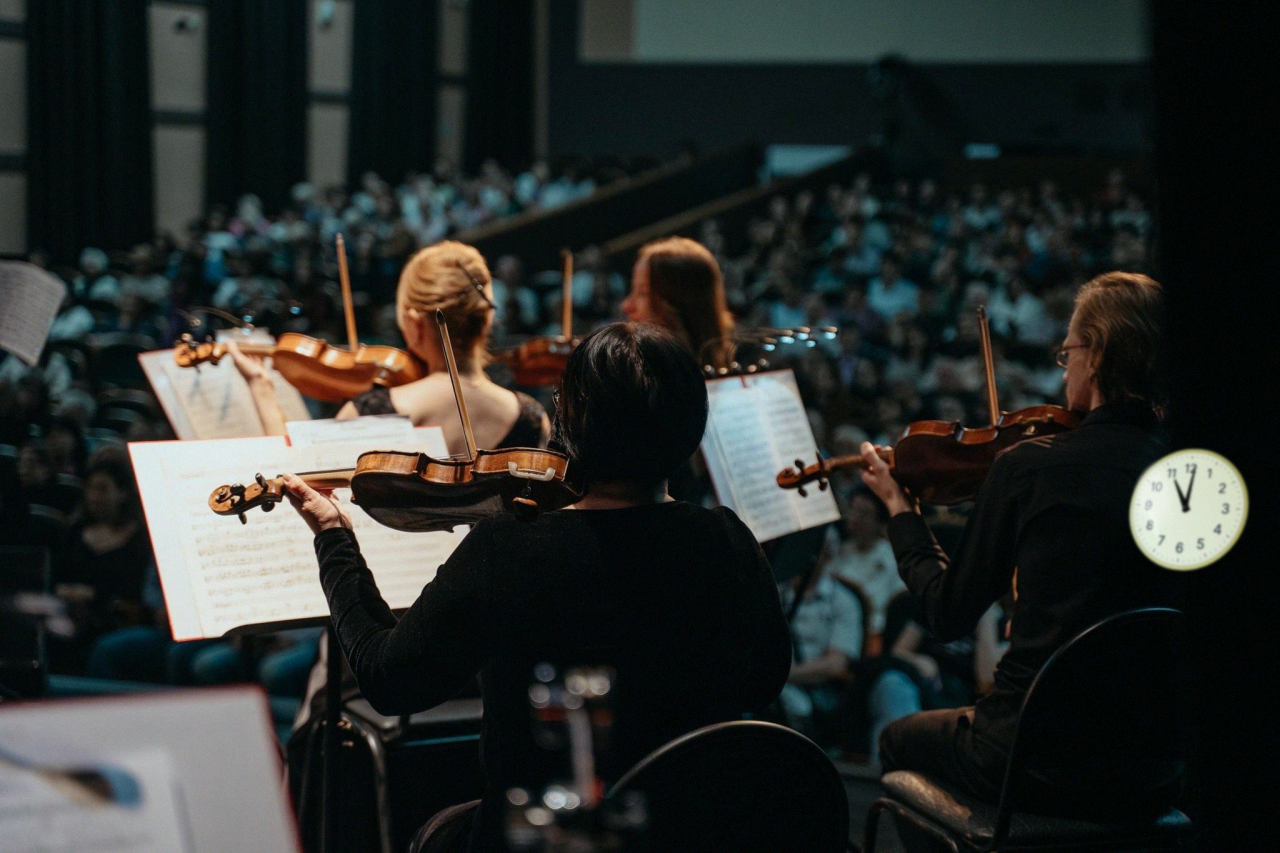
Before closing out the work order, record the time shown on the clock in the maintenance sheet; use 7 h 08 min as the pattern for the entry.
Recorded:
11 h 01 min
